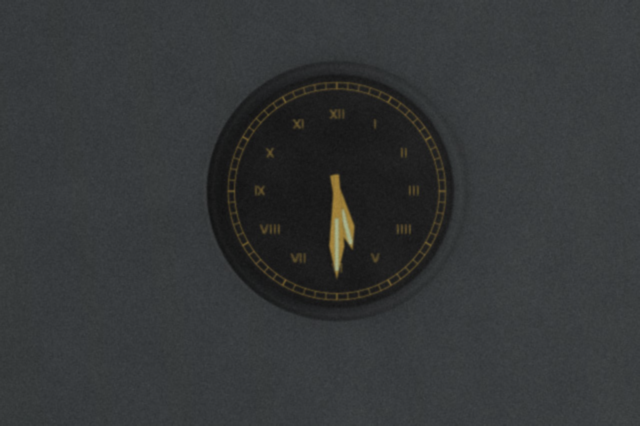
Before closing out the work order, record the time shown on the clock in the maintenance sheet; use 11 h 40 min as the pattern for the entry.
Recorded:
5 h 30 min
